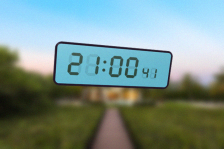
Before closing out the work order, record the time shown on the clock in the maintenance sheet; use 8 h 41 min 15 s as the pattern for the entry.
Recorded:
21 h 00 min 41 s
